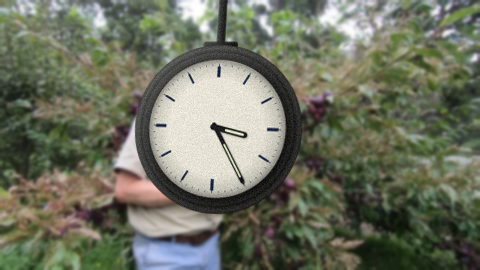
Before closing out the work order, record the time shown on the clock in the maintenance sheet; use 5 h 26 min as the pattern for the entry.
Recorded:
3 h 25 min
